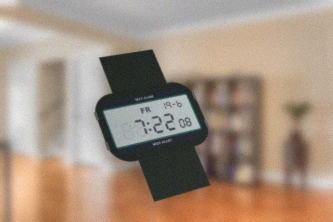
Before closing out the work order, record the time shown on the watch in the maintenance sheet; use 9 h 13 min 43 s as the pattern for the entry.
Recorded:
7 h 22 min 08 s
